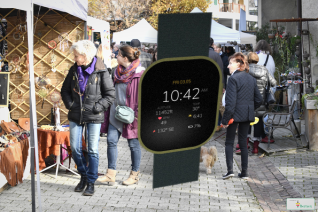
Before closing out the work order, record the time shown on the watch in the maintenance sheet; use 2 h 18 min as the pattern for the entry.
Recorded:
10 h 42 min
